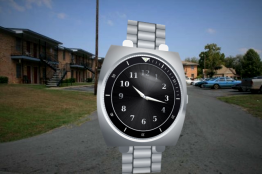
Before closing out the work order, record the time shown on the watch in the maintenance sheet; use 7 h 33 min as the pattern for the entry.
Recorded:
10 h 17 min
